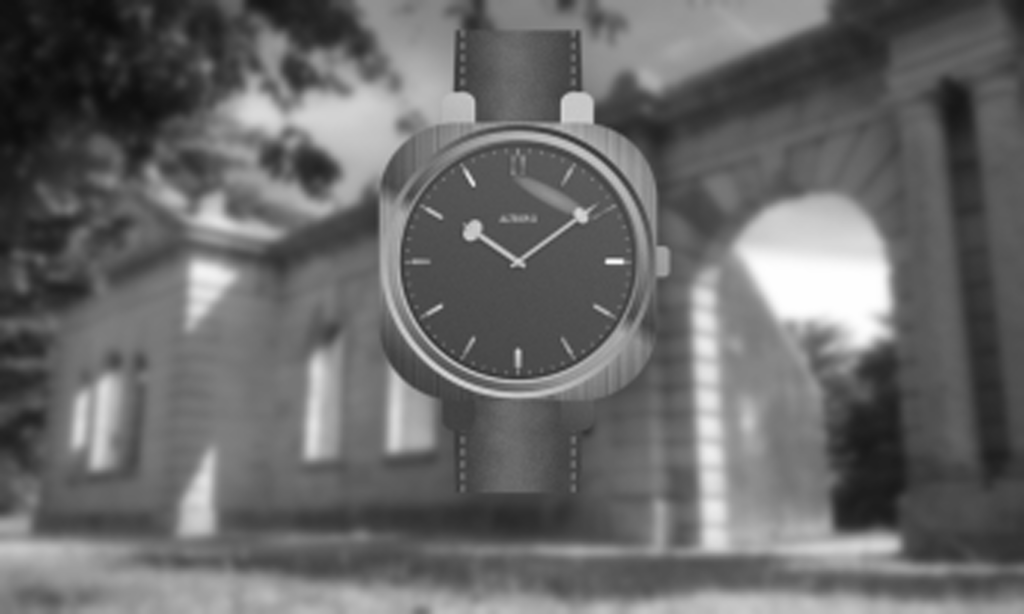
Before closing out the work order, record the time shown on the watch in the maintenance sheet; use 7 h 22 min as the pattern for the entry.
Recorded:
10 h 09 min
